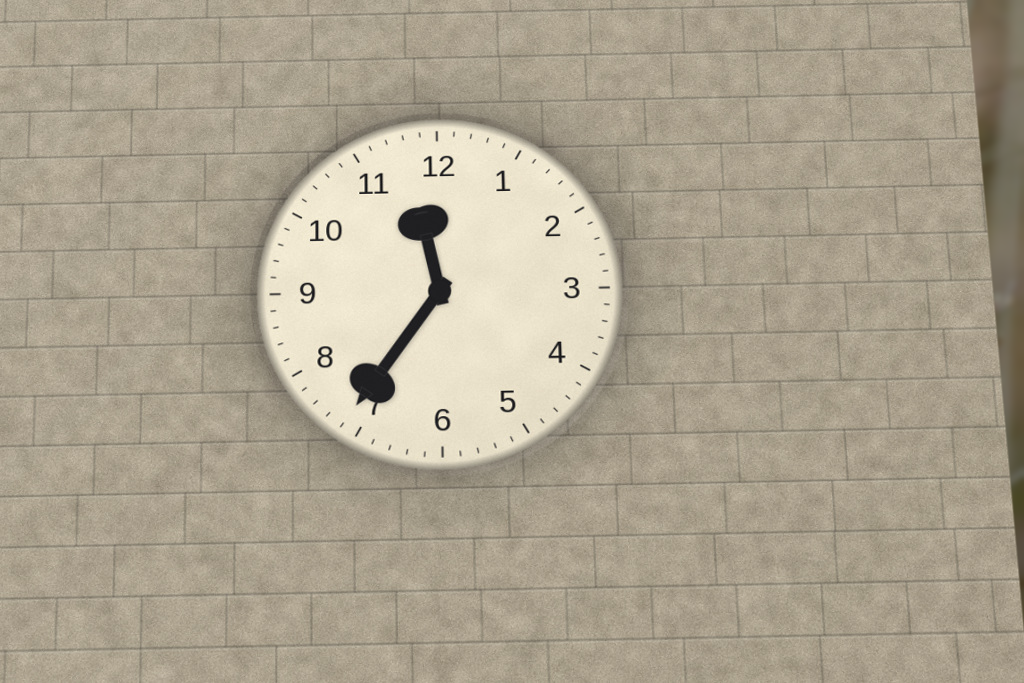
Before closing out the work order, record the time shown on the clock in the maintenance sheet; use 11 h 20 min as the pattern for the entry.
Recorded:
11 h 36 min
